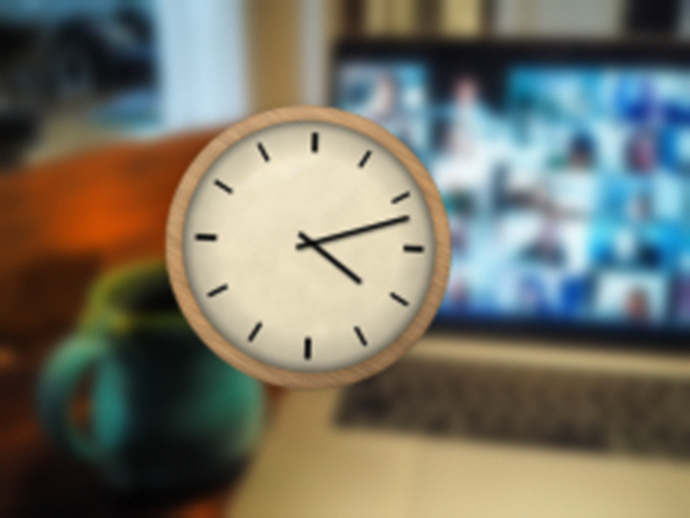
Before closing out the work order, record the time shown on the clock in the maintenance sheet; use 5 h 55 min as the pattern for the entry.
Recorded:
4 h 12 min
